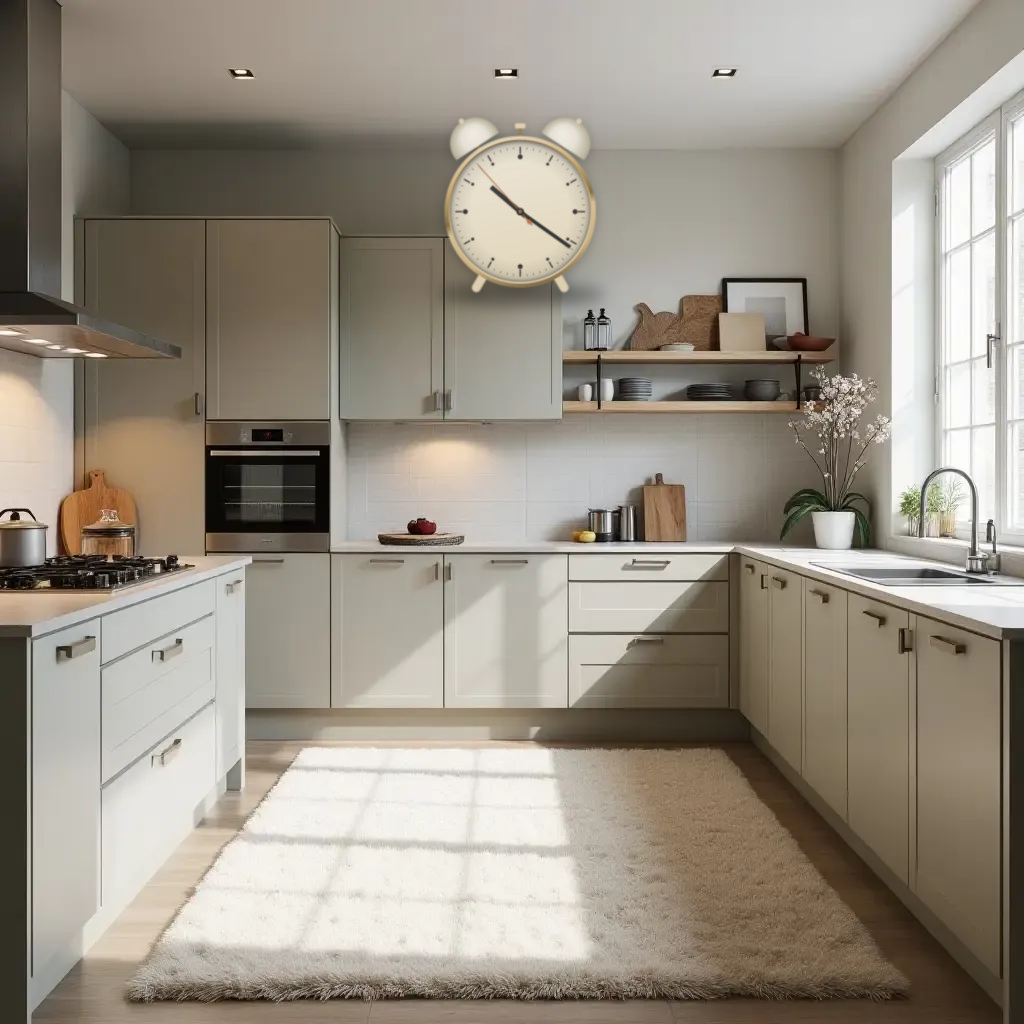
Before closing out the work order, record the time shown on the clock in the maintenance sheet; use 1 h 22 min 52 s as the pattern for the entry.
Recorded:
10 h 20 min 53 s
